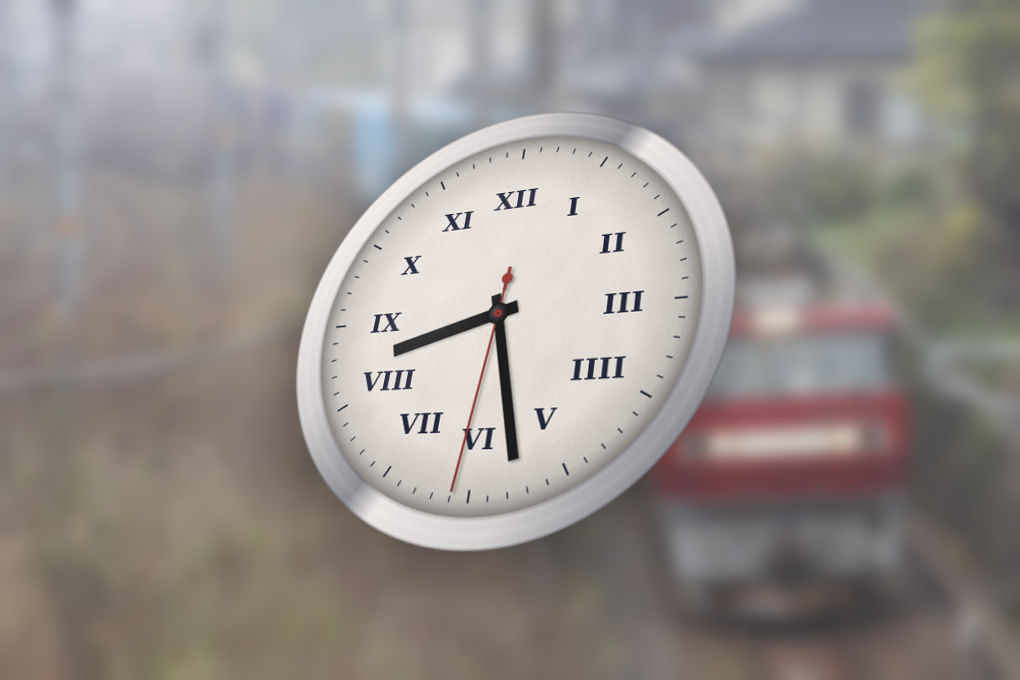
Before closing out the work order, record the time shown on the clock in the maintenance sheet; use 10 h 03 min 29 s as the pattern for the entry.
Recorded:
8 h 27 min 31 s
